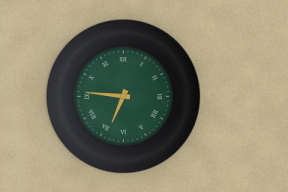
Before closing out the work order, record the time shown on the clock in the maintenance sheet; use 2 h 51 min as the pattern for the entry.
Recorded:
6 h 46 min
